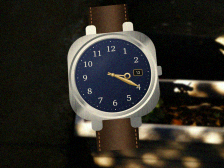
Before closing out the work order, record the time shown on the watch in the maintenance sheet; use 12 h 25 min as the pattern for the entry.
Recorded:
3 h 20 min
